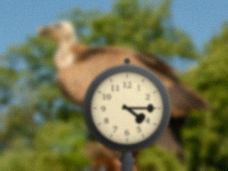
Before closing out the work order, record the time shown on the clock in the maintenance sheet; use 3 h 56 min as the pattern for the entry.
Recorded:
4 h 15 min
